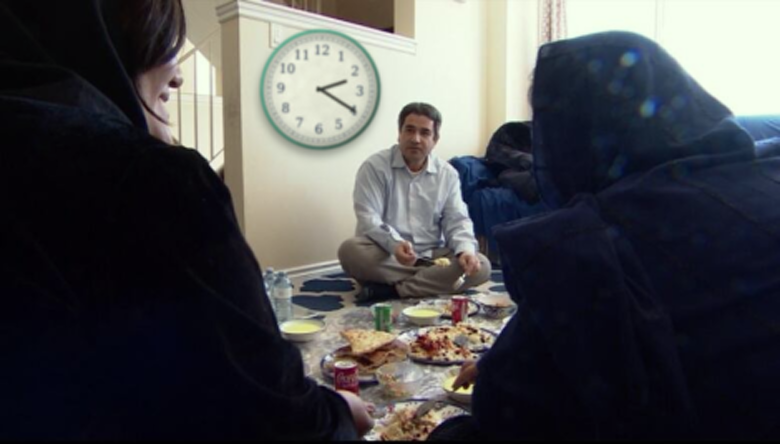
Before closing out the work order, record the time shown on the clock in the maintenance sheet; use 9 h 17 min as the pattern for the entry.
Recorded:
2 h 20 min
